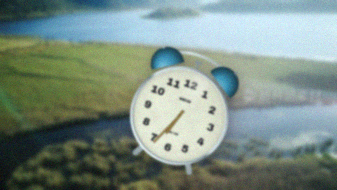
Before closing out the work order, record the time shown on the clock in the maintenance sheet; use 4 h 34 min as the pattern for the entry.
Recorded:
6 h 34 min
